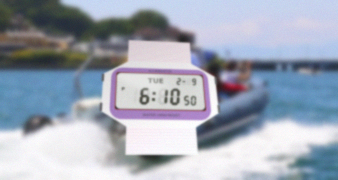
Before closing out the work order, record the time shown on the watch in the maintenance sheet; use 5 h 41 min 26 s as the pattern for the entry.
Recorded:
6 h 10 min 50 s
